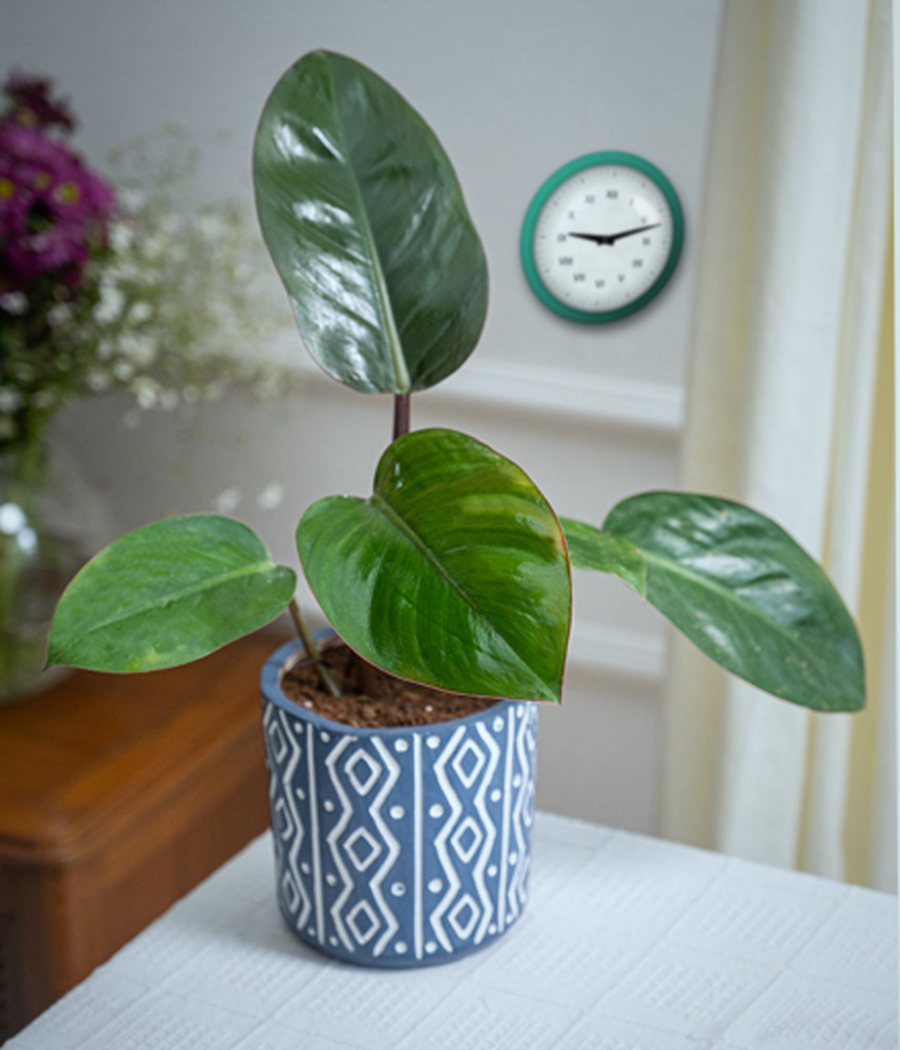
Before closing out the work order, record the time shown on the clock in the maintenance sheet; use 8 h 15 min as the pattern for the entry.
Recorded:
9 h 12 min
